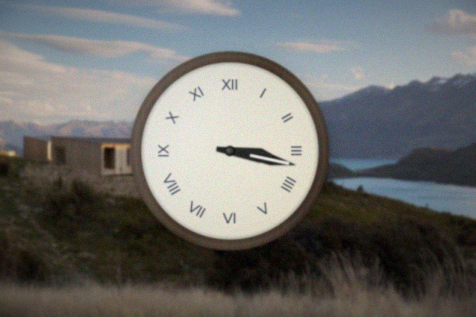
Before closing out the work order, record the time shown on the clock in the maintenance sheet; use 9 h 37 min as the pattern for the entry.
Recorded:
3 h 17 min
